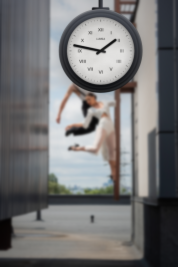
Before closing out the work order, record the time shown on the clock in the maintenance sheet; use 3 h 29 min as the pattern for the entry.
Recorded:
1 h 47 min
